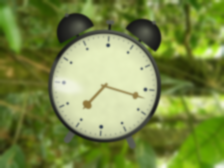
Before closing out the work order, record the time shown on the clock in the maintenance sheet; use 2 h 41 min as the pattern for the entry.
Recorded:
7 h 17 min
